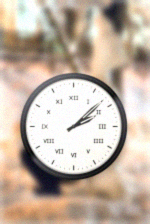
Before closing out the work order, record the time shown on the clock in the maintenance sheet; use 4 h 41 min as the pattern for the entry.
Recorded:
2 h 08 min
